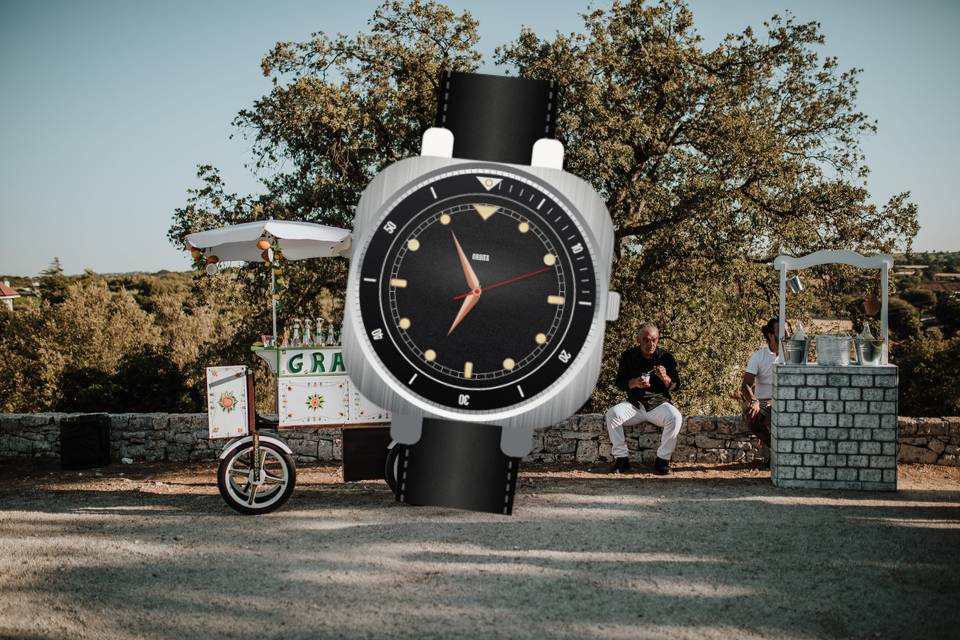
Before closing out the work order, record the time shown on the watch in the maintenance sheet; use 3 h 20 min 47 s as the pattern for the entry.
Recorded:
6 h 55 min 11 s
